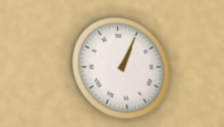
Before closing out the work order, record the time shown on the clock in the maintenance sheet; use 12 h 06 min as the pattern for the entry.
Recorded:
1 h 05 min
